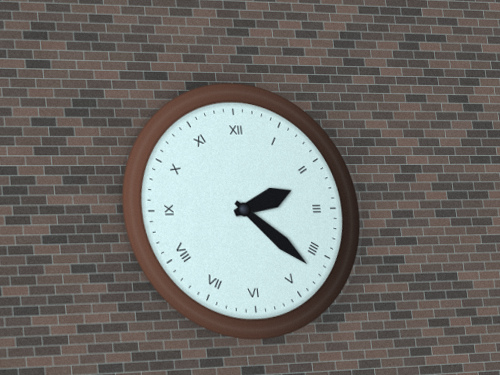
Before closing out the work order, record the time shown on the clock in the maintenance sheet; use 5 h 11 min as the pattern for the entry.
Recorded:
2 h 22 min
